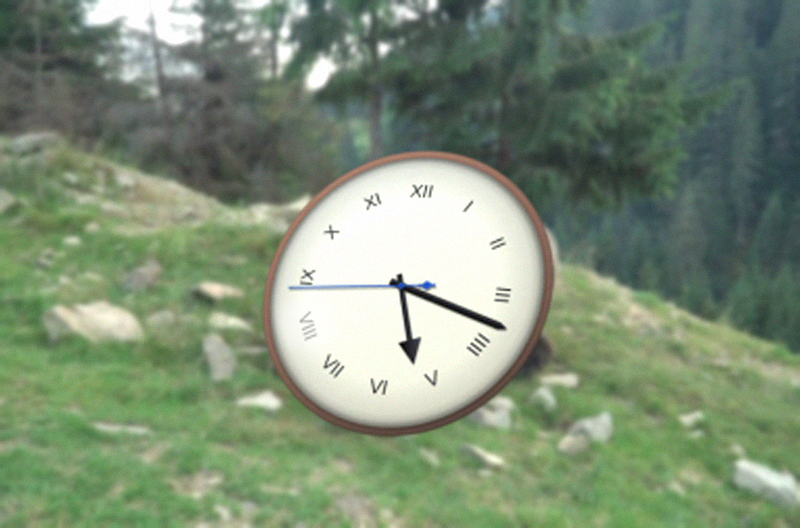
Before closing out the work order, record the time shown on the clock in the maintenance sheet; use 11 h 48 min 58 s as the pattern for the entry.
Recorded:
5 h 17 min 44 s
